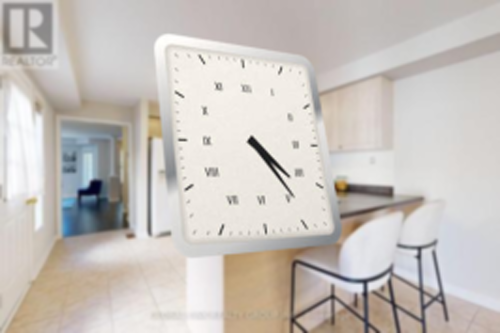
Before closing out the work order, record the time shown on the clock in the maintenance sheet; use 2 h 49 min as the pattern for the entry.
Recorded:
4 h 24 min
